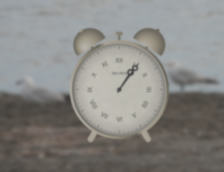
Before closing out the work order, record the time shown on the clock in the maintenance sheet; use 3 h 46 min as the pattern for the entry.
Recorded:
1 h 06 min
